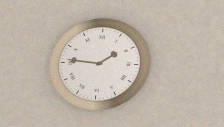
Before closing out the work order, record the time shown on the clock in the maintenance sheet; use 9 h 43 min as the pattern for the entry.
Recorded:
1 h 46 min
